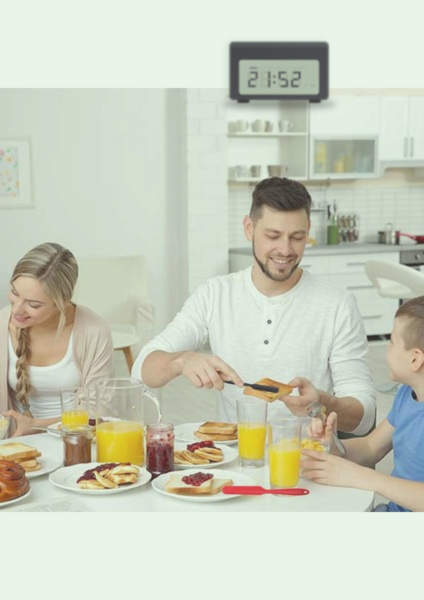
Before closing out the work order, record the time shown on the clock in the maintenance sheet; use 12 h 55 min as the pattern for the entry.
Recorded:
21 h 52 min
